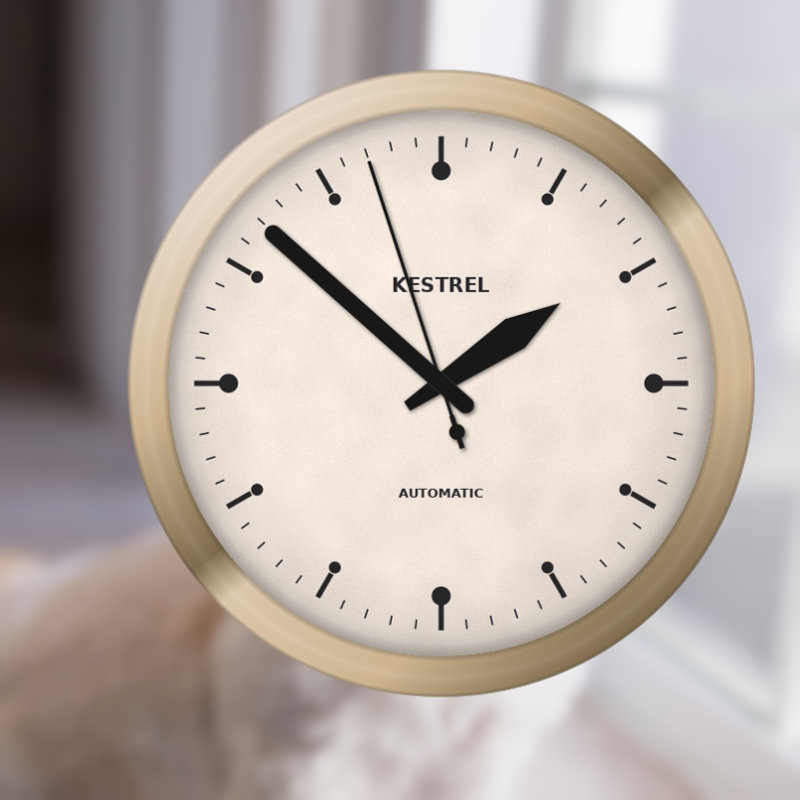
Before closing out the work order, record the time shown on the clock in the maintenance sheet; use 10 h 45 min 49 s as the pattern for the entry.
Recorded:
1 h 51 min 57 s
